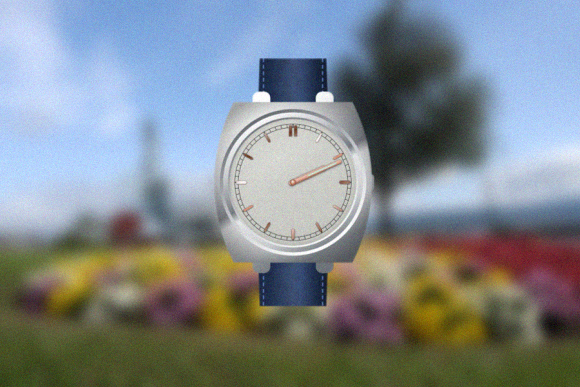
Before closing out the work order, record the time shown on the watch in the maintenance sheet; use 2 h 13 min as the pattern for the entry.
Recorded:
2 h 11 min
